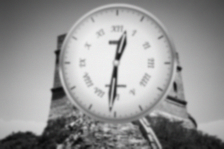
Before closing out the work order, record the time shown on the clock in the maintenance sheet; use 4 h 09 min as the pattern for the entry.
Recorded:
12 h 31 min
